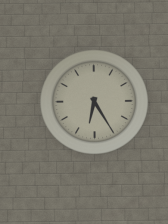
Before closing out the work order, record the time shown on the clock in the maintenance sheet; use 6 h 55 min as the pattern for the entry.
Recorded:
6 h 25 min
